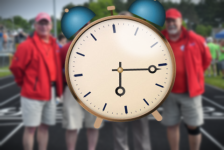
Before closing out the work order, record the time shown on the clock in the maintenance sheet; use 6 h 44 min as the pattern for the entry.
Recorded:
6 h 16 min
